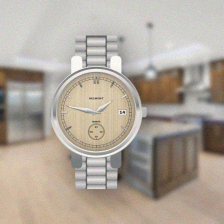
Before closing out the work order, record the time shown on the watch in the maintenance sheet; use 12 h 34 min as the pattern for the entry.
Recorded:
1 h 47 min
